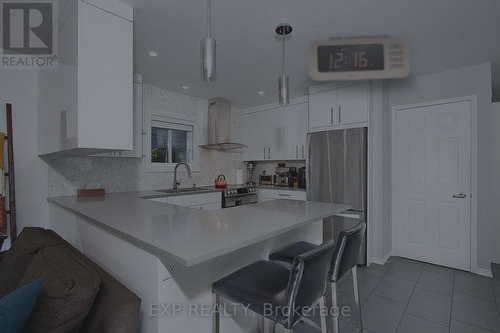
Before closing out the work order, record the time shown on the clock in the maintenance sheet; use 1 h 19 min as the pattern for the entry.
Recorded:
12 h 16 min
